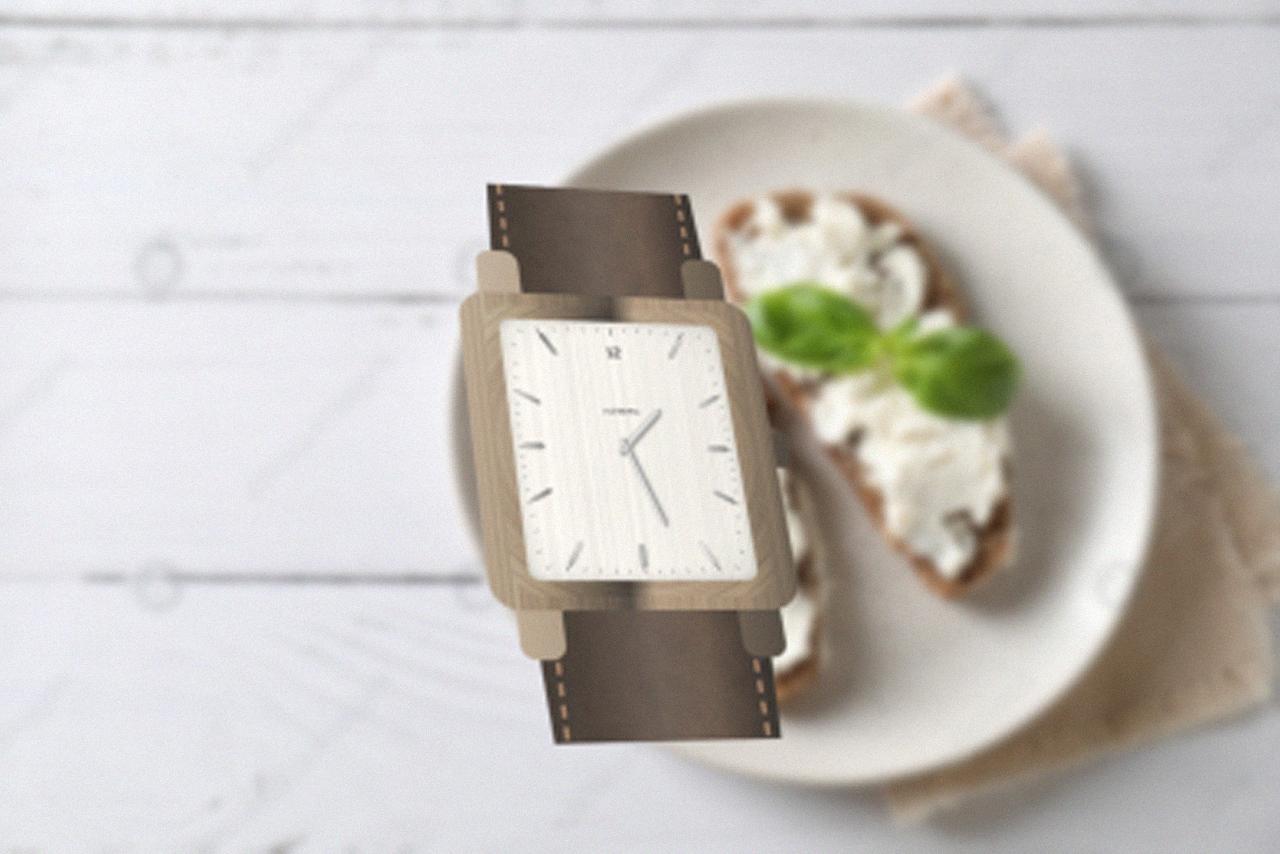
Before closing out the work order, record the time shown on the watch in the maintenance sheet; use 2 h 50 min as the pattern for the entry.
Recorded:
1 h 27 min
